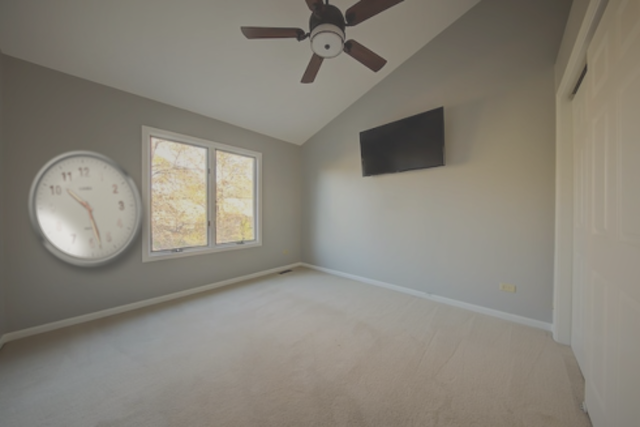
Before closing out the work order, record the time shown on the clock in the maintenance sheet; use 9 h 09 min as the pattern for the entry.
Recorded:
10 h 28 min
